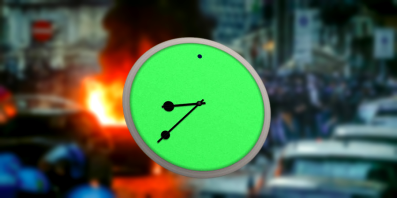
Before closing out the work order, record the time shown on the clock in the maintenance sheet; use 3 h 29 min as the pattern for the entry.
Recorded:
8 h 37 min
